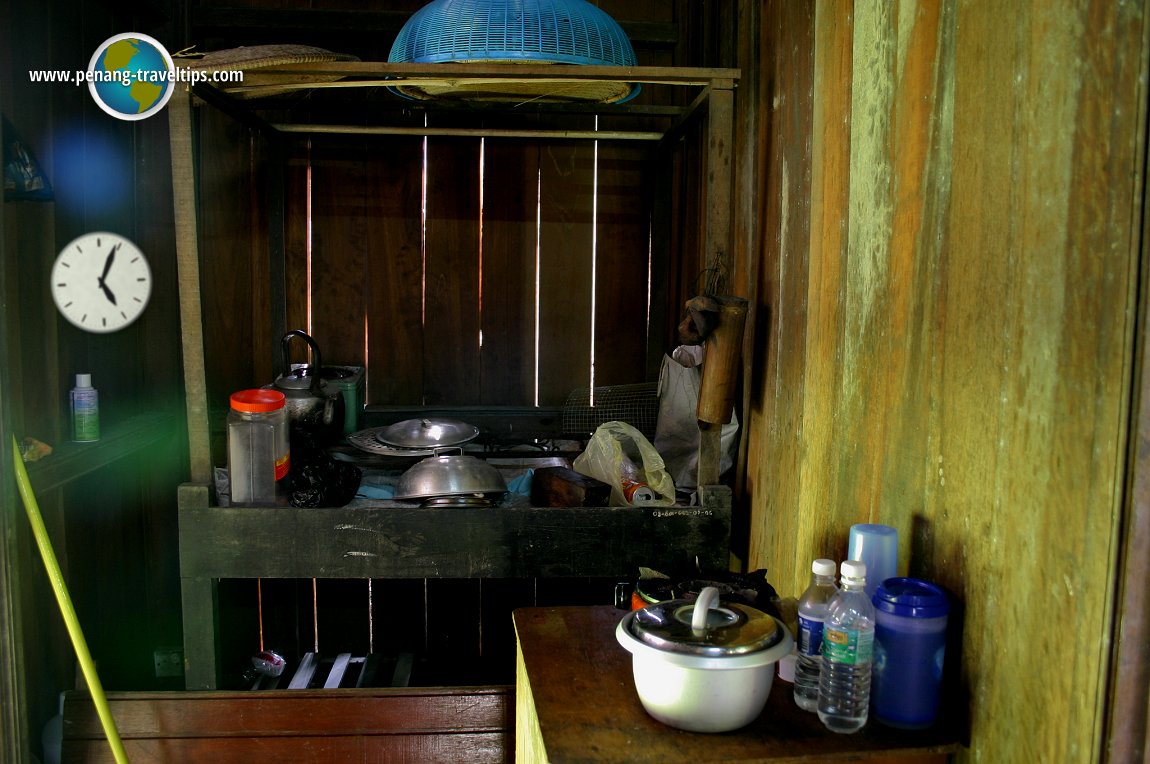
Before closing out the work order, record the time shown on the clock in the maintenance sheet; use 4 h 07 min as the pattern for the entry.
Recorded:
5 h 04 min
